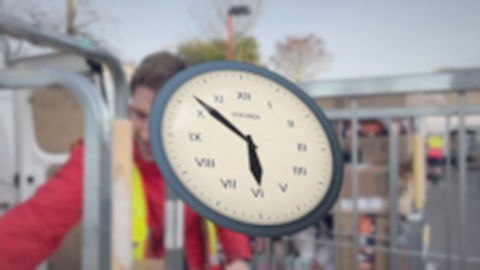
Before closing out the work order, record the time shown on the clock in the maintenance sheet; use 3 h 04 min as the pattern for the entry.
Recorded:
5 h 52 min
